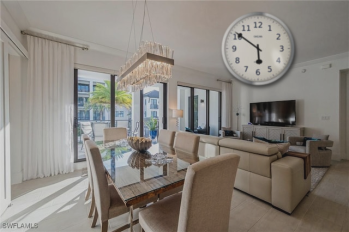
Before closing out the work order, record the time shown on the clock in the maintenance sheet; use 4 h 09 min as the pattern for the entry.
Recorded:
5 h 51 min
